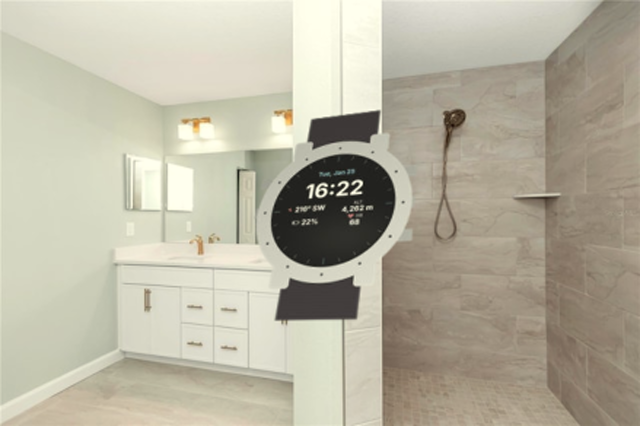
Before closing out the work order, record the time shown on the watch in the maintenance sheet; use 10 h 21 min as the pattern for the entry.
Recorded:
16 h 22 min
